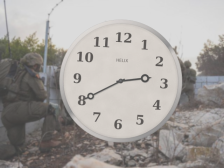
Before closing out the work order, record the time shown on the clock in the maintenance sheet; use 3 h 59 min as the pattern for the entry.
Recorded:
2 h 40 min
